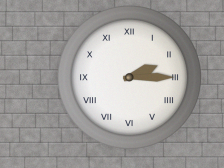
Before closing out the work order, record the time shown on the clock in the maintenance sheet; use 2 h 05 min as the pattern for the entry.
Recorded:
2 h 15 min
